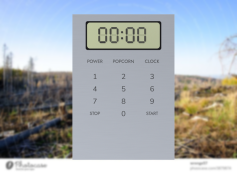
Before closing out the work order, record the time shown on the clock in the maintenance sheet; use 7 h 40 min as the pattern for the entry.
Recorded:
0 h 00 min
